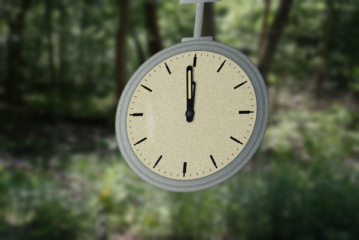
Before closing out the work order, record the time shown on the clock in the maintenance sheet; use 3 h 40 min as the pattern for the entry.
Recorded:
11 h 59 min
